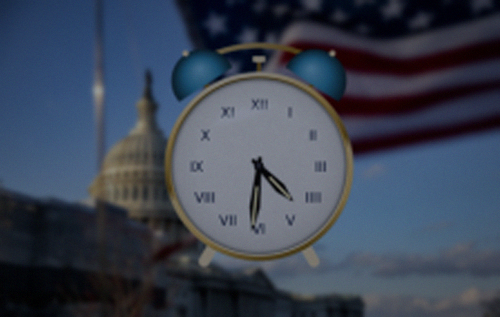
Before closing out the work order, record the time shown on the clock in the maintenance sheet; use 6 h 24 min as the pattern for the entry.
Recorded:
4 h 31 min
